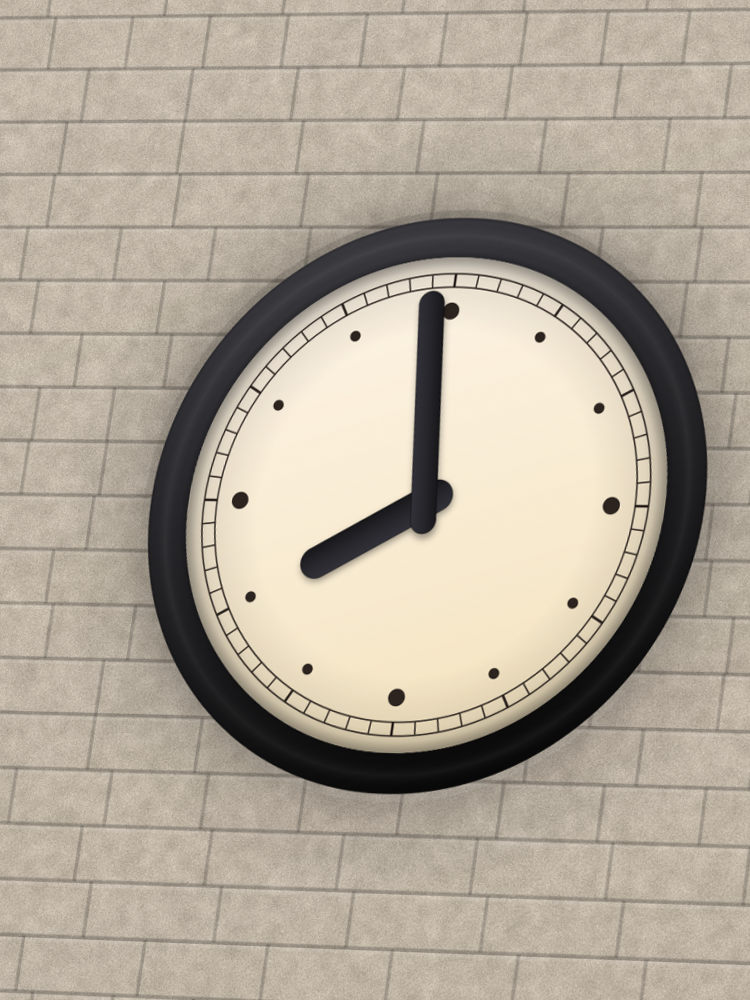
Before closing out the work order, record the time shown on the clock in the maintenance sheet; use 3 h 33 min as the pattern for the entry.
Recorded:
7 h 59 min
